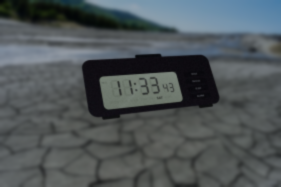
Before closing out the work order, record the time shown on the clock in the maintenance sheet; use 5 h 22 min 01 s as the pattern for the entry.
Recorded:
11 h 33 min 43 s
